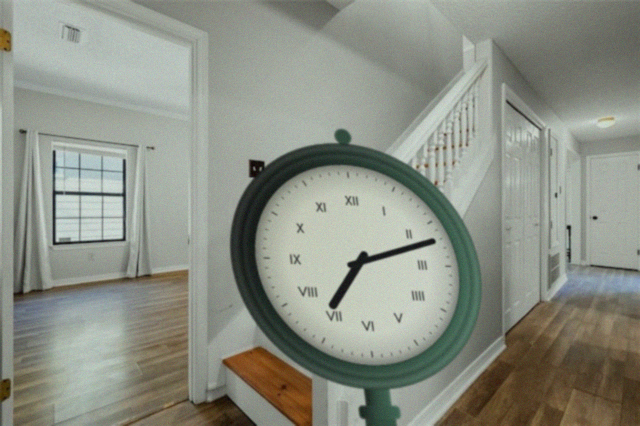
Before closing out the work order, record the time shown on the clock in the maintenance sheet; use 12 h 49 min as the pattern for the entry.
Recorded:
7 h 12 min
